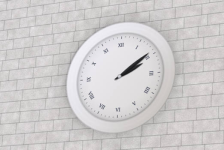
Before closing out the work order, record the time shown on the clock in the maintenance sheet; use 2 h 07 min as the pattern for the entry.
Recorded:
2 h 09 min
